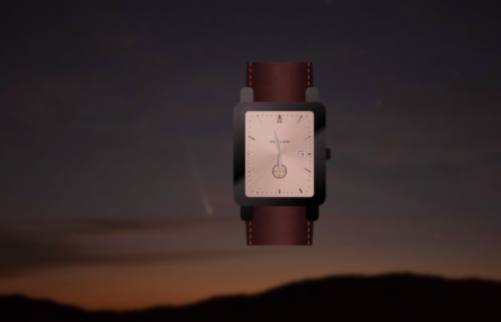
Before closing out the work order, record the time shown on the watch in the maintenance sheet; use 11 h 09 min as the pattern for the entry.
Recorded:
5 h 58 min
